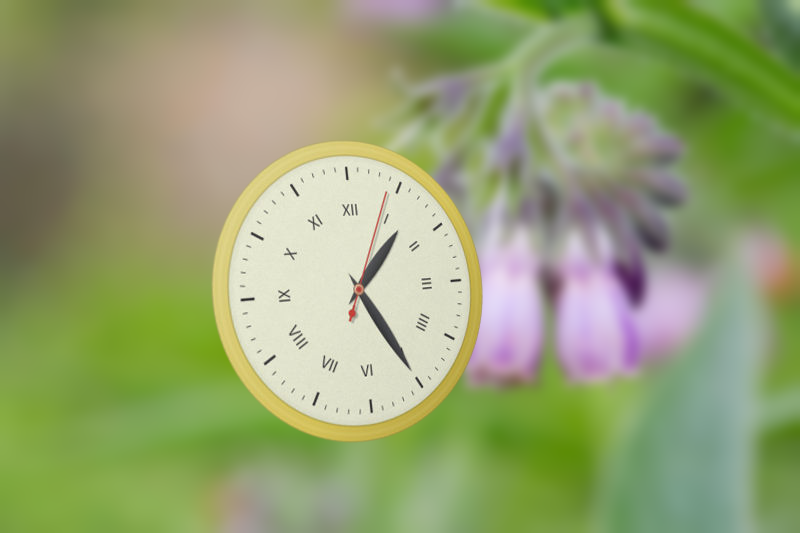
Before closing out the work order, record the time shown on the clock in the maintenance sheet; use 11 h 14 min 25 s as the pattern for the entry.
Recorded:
1 h 25 min 04 s
